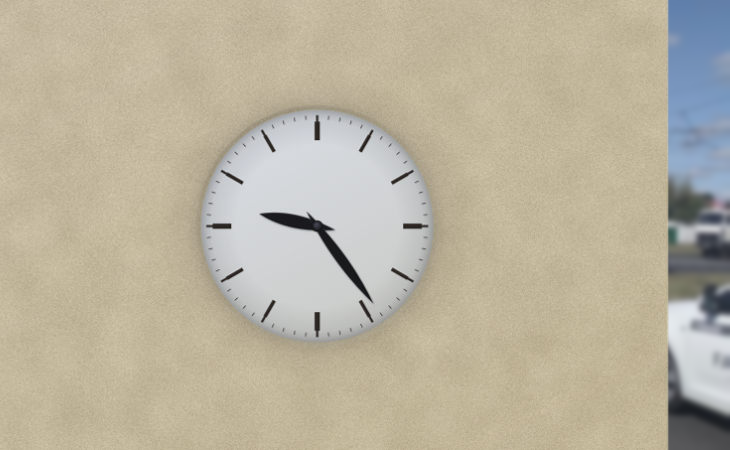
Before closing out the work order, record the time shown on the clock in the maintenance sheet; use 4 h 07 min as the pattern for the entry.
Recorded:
9 h 24 min
